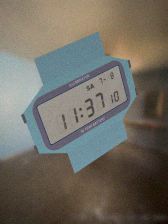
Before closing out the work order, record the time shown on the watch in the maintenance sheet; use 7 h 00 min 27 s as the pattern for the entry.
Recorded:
11 h 37 min 10 s
